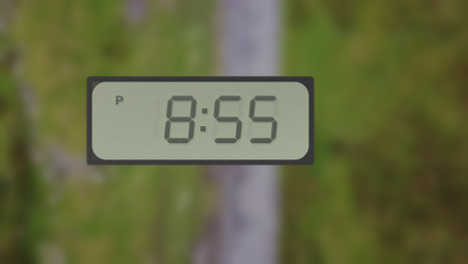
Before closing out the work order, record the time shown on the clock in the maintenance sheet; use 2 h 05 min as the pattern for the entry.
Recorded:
8 h 55 min
